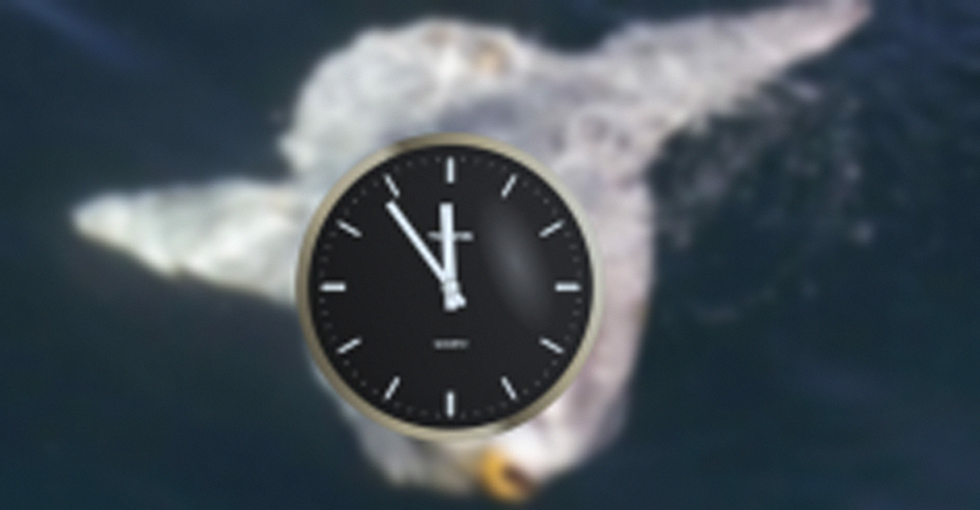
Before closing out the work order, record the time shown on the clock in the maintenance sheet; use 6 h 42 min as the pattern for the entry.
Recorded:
11 h 54 min
